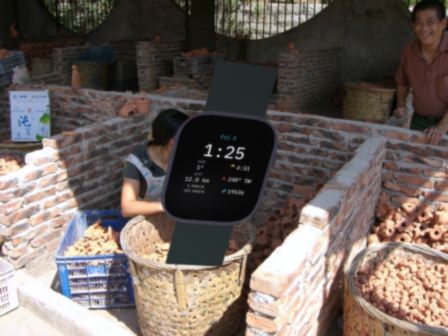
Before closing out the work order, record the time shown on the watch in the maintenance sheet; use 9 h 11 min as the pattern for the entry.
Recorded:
1 h 25 min
